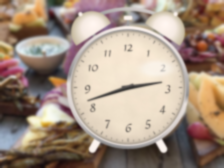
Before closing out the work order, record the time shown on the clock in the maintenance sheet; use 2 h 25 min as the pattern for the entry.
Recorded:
2 h 42 min
